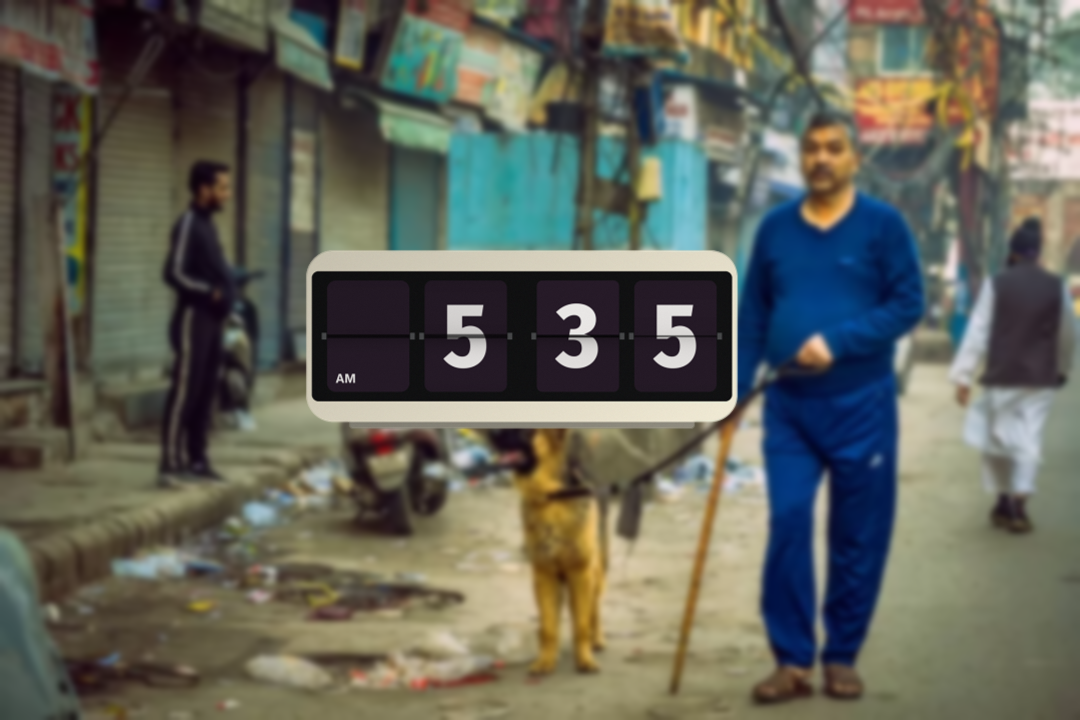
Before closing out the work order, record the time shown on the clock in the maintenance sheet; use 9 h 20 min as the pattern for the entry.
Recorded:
5 h 35 min
